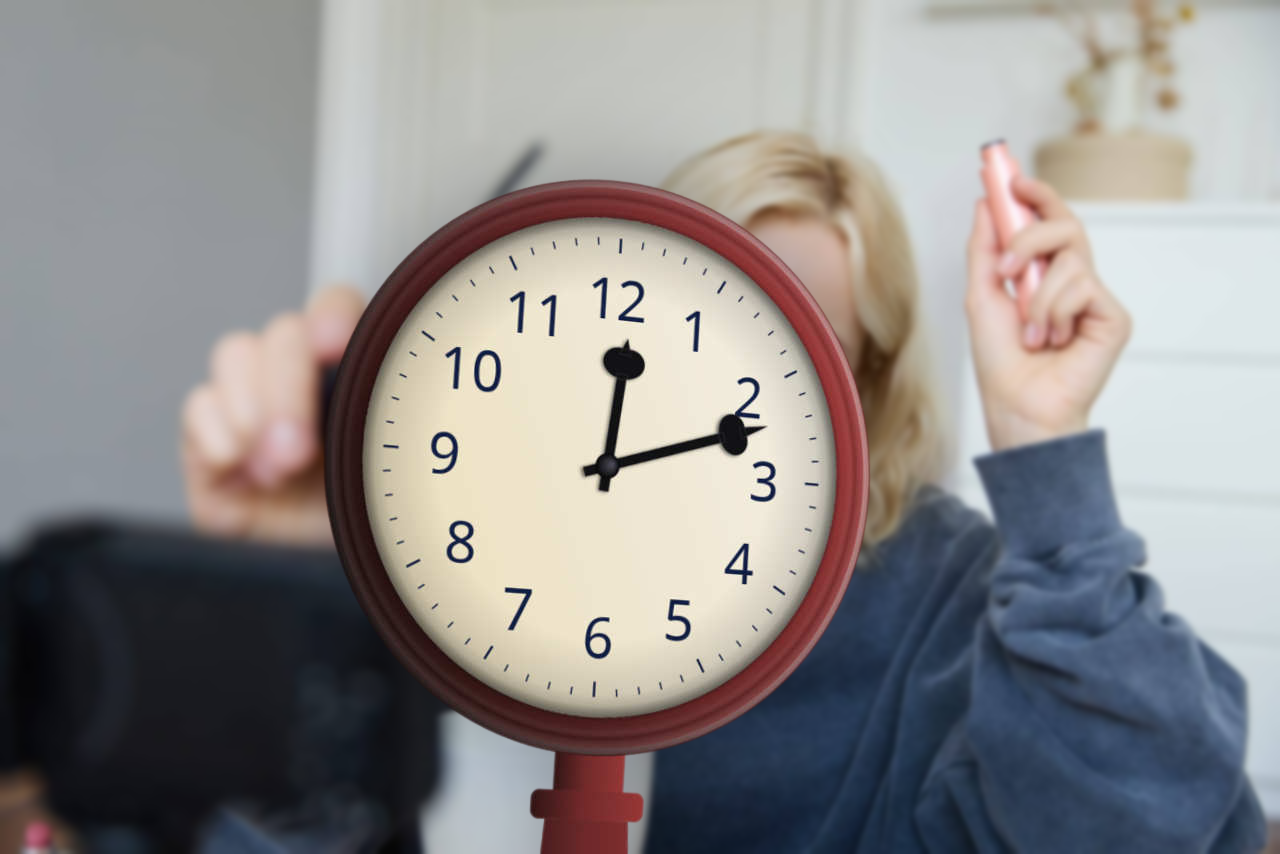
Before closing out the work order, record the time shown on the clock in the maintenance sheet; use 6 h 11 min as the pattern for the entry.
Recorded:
12 h 12 min
